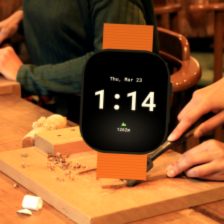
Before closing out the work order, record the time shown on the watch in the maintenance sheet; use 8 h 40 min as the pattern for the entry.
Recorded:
1 h 14 min
